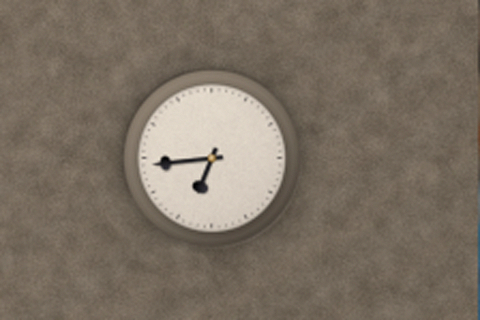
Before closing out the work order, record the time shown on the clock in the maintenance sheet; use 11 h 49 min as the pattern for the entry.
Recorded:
6 h 44 min
